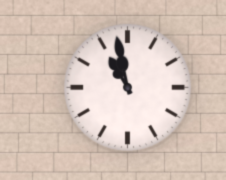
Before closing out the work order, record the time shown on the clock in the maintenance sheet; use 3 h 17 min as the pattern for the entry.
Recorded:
10 h 58 min
